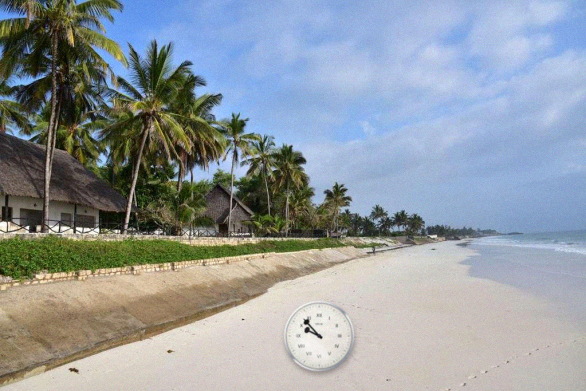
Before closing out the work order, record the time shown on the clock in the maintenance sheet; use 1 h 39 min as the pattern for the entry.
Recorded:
9 h 53 min
